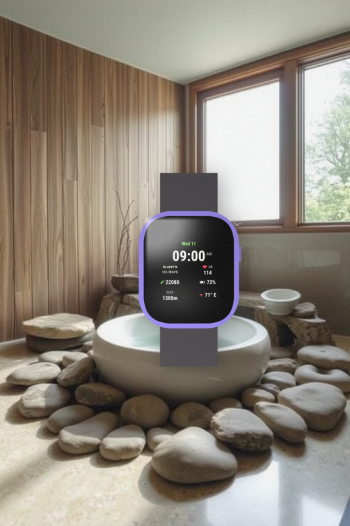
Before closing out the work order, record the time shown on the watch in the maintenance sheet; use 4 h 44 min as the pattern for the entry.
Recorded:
9 h 00 min
